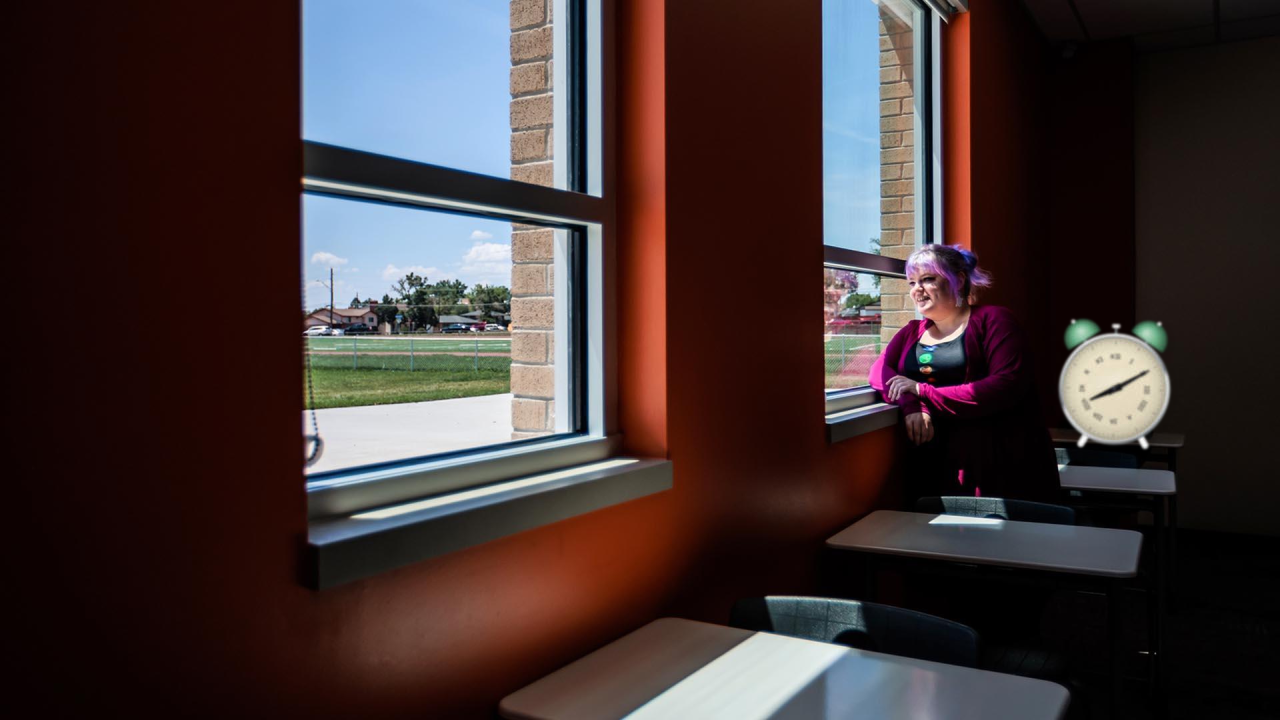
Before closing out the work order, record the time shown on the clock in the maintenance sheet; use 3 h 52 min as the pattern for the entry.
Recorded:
8 h 10 min
